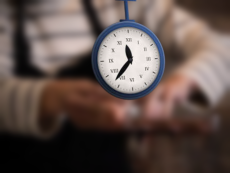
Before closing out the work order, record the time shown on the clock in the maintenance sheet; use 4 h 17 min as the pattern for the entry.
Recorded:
11 h 37 min
